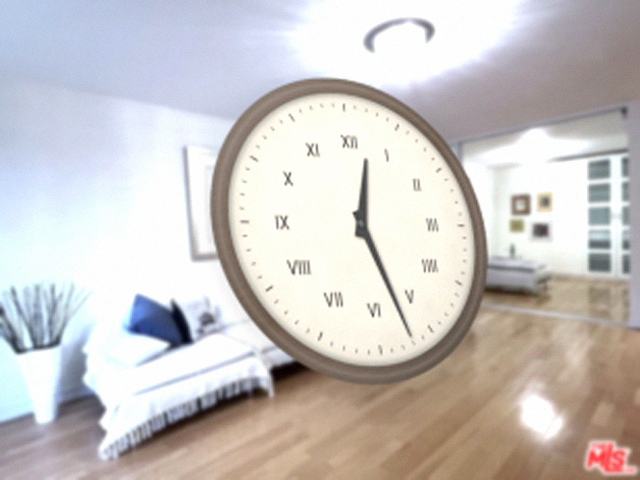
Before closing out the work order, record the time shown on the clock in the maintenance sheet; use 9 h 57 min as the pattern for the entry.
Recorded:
12 h 27 min
